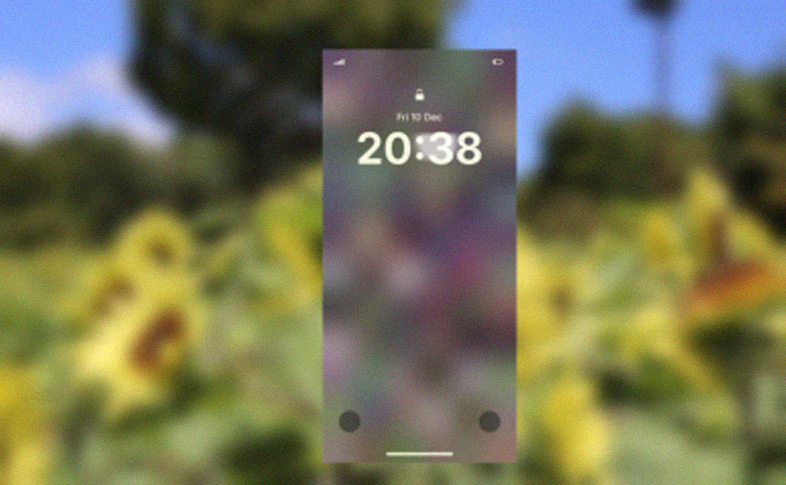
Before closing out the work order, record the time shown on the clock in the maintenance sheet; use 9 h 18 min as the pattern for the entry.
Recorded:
20 h 38 min
